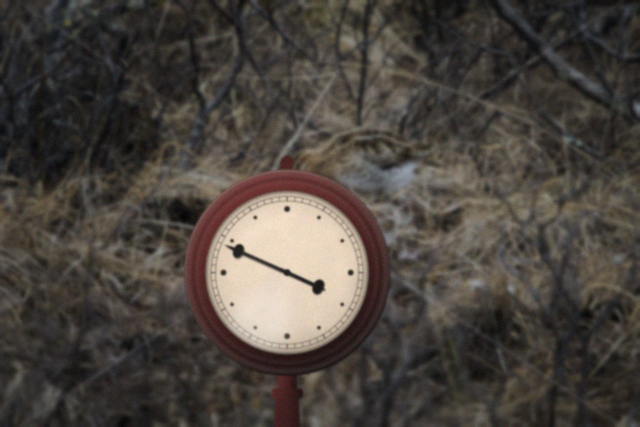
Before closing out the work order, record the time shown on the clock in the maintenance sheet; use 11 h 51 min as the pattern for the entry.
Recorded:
3 h 49 min
